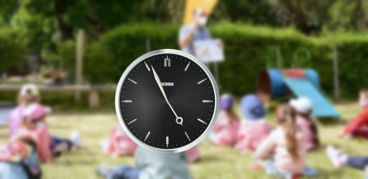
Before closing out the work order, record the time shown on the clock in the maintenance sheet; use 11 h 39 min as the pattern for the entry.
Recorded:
4 h 56 min
